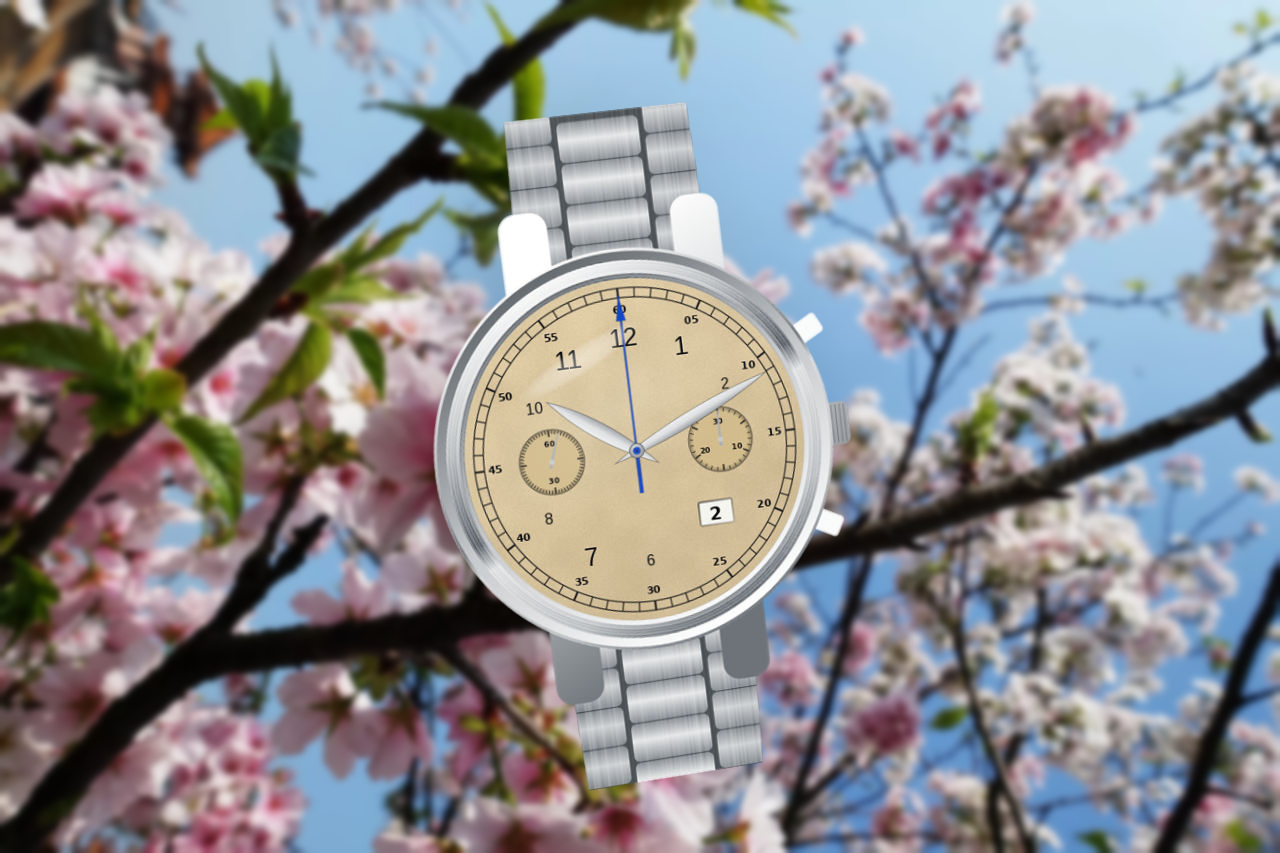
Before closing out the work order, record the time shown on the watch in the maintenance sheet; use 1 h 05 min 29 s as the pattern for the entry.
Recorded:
10 h 11 min 03 s
